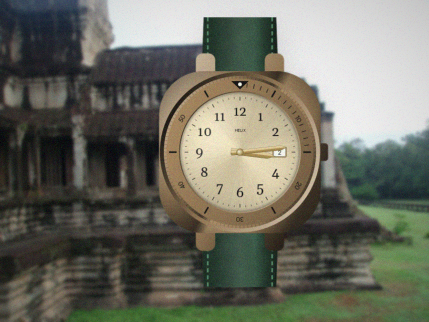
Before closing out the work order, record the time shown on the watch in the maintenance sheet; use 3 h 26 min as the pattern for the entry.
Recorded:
3 h 14 min
